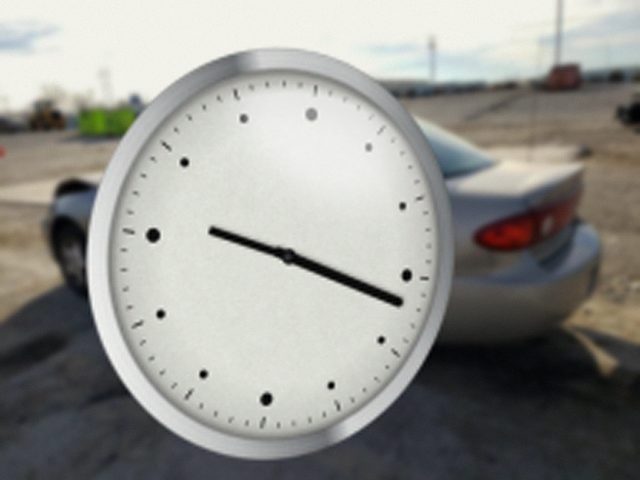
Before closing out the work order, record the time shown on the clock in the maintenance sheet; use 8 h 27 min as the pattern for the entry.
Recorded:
9 h 17 min
